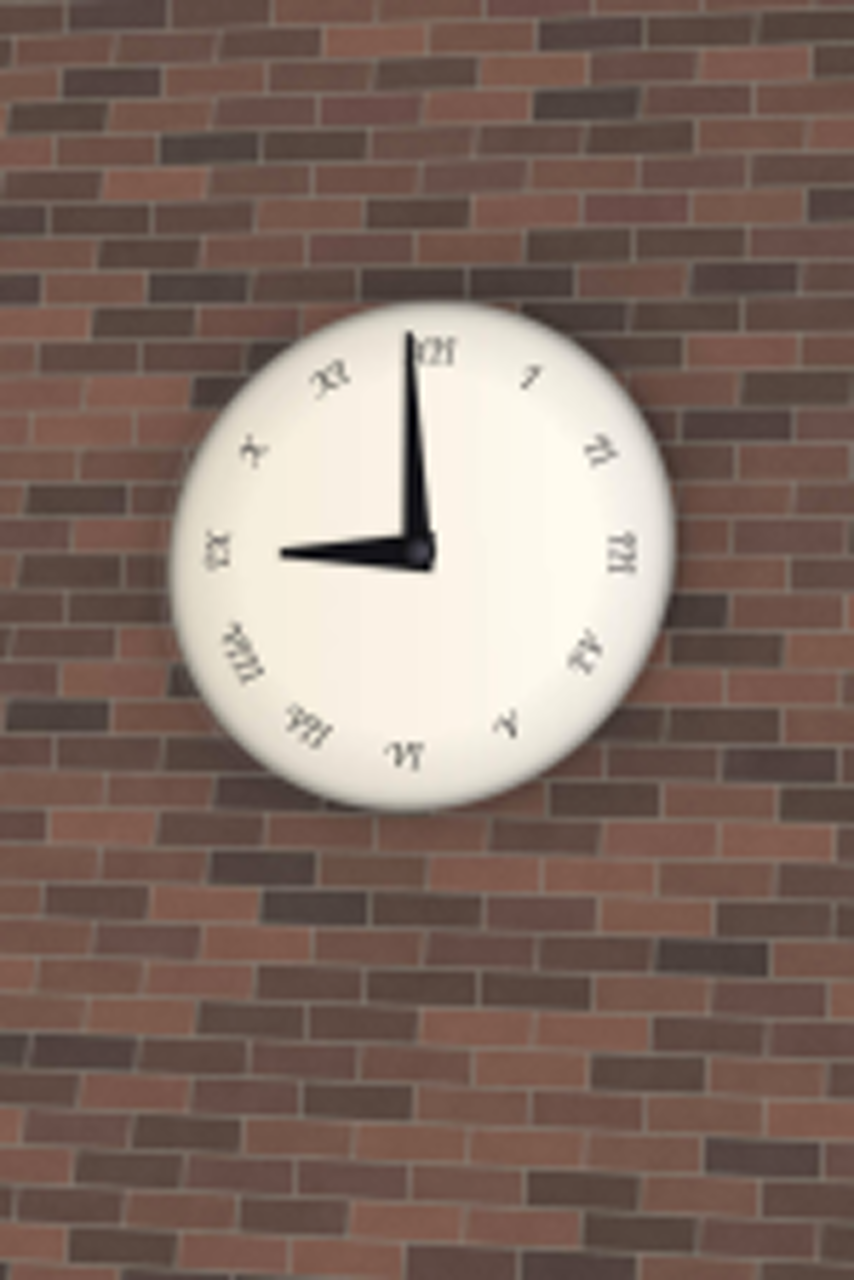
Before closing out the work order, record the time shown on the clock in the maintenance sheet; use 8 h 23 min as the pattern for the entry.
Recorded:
8 h 59 min
